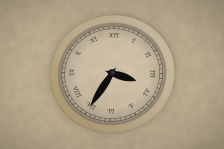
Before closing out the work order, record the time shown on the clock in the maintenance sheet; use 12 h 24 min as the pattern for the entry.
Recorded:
3 h 35 min
